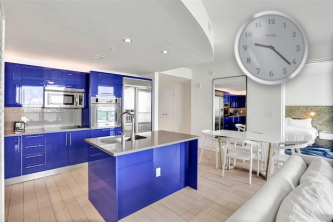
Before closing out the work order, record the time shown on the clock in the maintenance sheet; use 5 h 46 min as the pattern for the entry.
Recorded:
9 h 22 min
